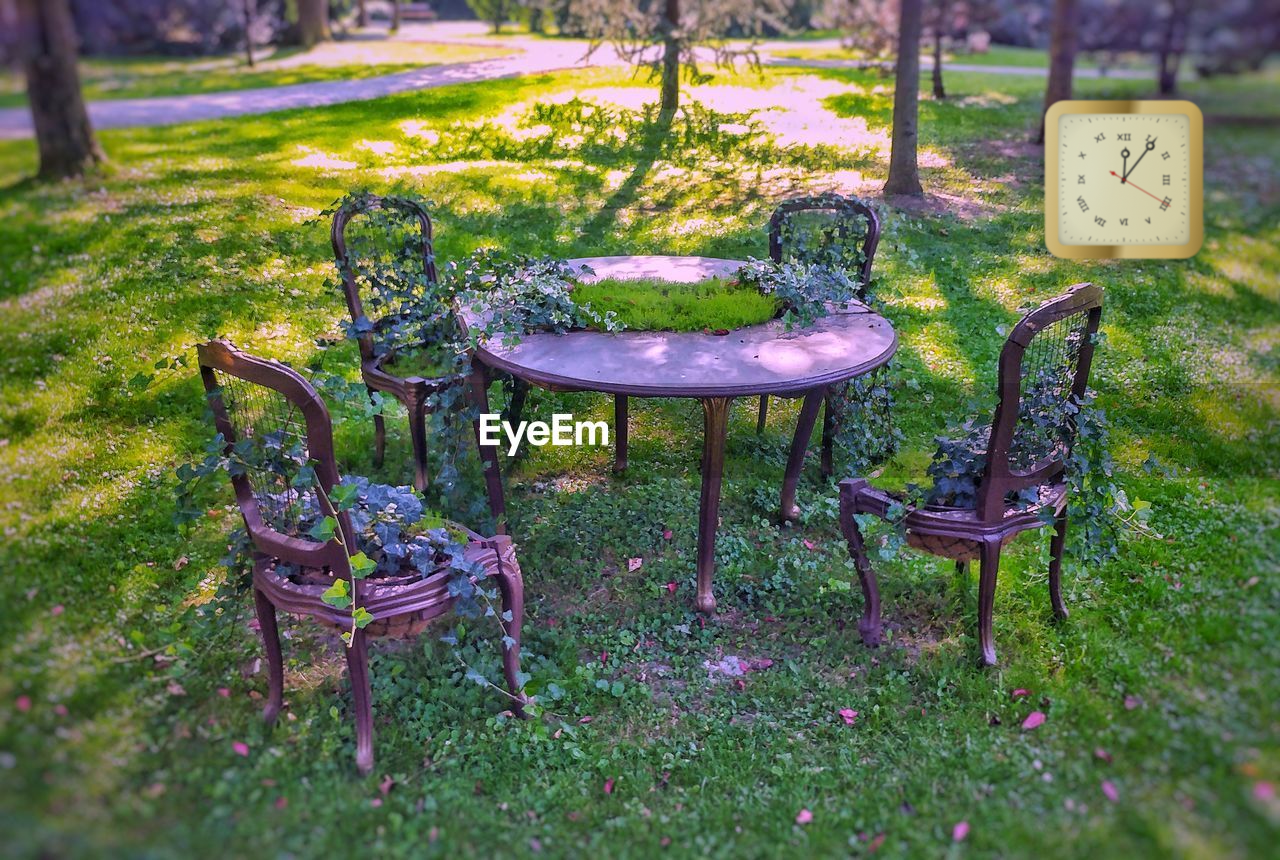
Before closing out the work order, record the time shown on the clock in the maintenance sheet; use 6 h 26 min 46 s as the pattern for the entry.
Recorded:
12 h 06 min 20 s
